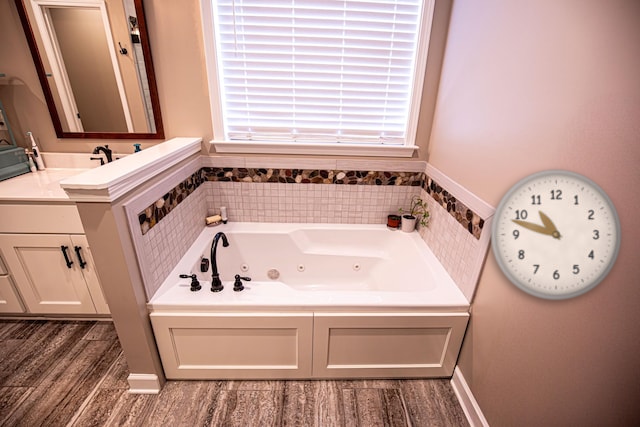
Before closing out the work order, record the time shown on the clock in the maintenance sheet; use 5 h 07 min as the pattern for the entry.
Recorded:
10 h 48 min
